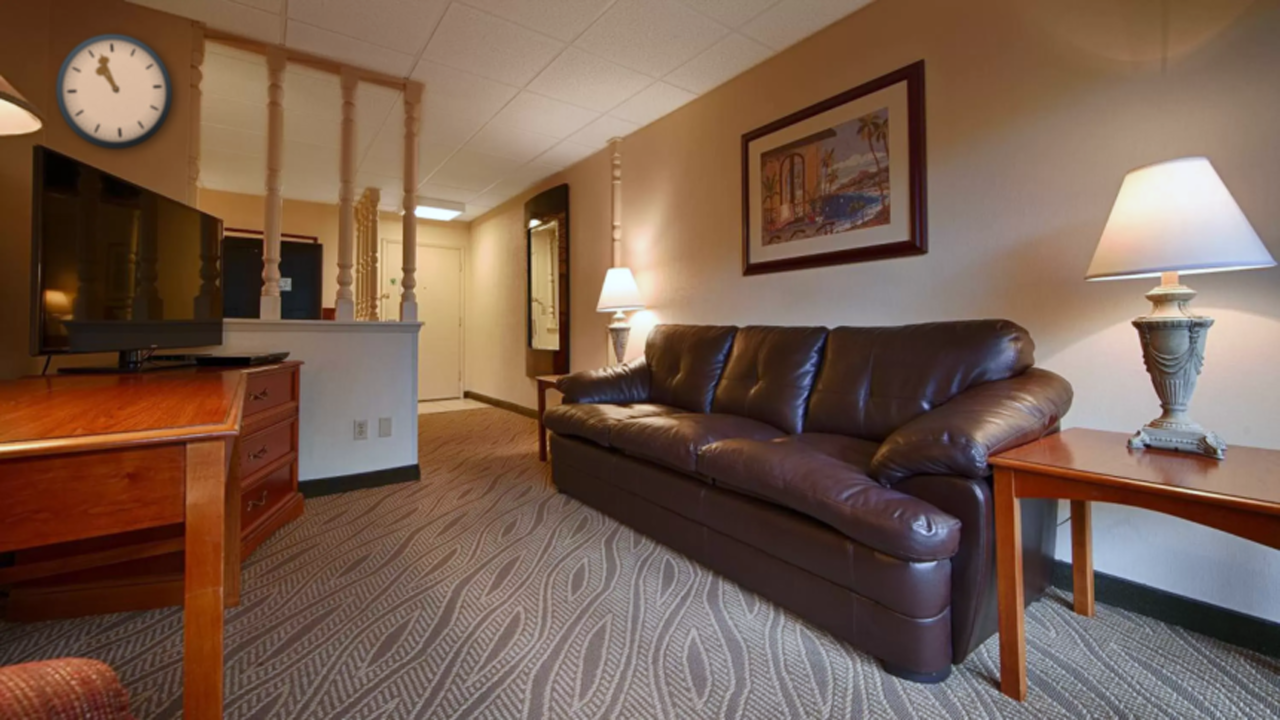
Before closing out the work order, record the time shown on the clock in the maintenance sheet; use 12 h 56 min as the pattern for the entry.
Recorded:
10 h 57 min
